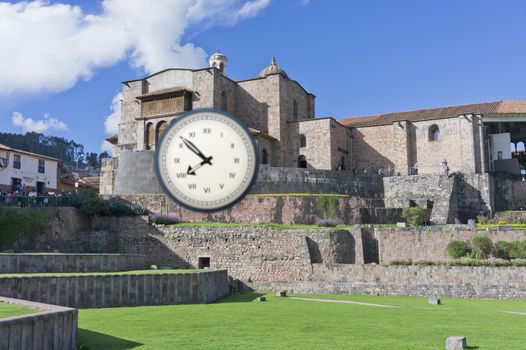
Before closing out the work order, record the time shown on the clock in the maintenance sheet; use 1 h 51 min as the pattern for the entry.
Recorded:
7 h 52 min
